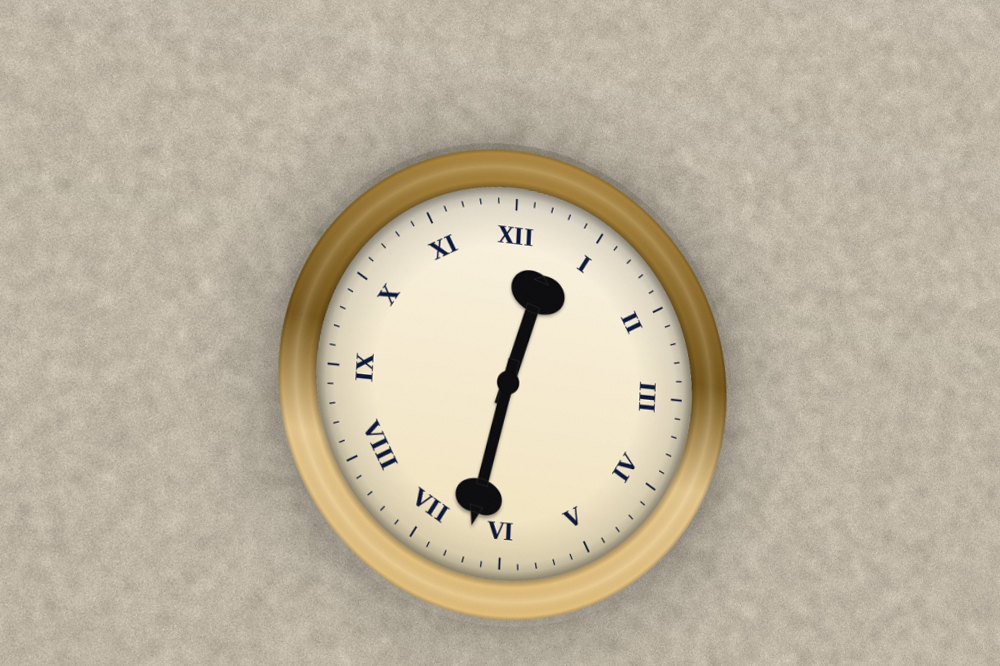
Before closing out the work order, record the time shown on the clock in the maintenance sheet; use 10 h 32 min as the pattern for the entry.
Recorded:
12 h 32 min
